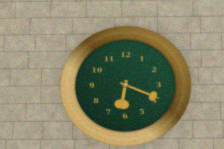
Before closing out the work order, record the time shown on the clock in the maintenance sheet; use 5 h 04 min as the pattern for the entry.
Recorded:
6 h 19 min
